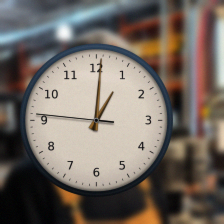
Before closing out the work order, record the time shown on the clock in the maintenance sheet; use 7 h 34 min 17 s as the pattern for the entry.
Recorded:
1 h 00 min 46 s
